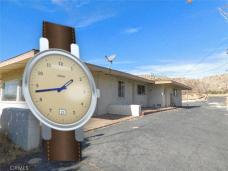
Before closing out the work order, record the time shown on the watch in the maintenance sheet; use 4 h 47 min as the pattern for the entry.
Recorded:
1 h 43 min
